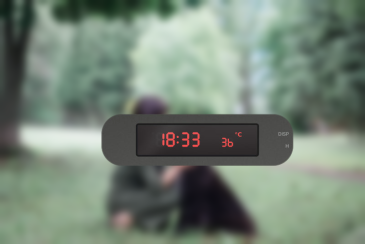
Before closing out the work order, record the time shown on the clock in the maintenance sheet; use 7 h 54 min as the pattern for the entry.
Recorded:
18 h 33 min
